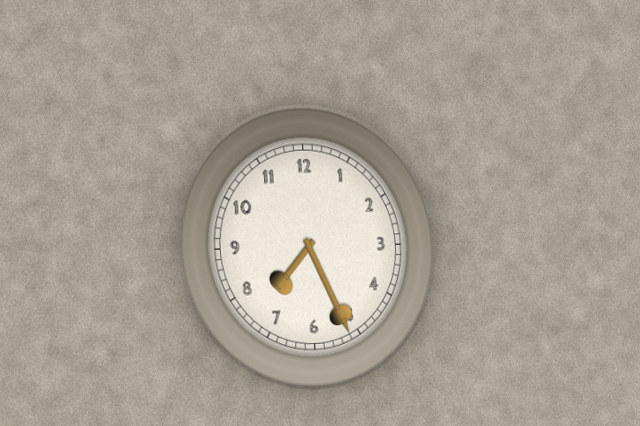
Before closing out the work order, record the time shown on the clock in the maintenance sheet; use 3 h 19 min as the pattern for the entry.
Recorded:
7 h 26 min
